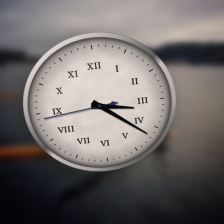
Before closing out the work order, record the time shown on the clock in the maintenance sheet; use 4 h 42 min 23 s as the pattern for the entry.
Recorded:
3 h 21 min 44 s
